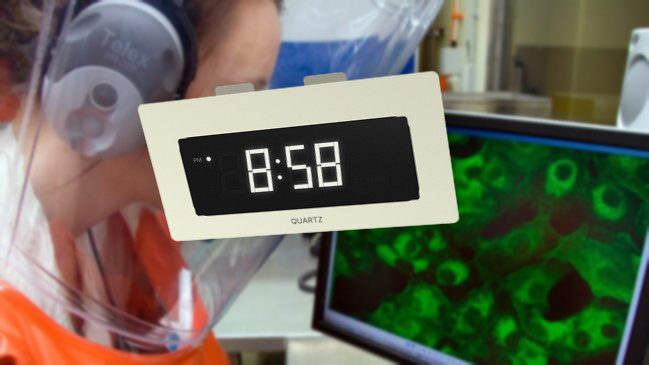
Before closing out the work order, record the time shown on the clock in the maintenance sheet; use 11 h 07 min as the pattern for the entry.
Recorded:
8 h 58 min
